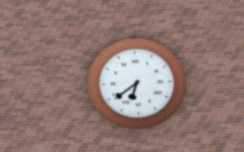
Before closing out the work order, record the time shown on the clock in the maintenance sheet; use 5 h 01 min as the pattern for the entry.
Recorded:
6 h 39 min
